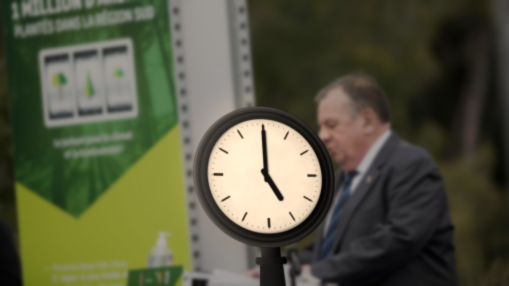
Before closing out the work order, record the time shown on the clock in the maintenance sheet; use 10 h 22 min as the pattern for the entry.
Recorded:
5 h 00 min
